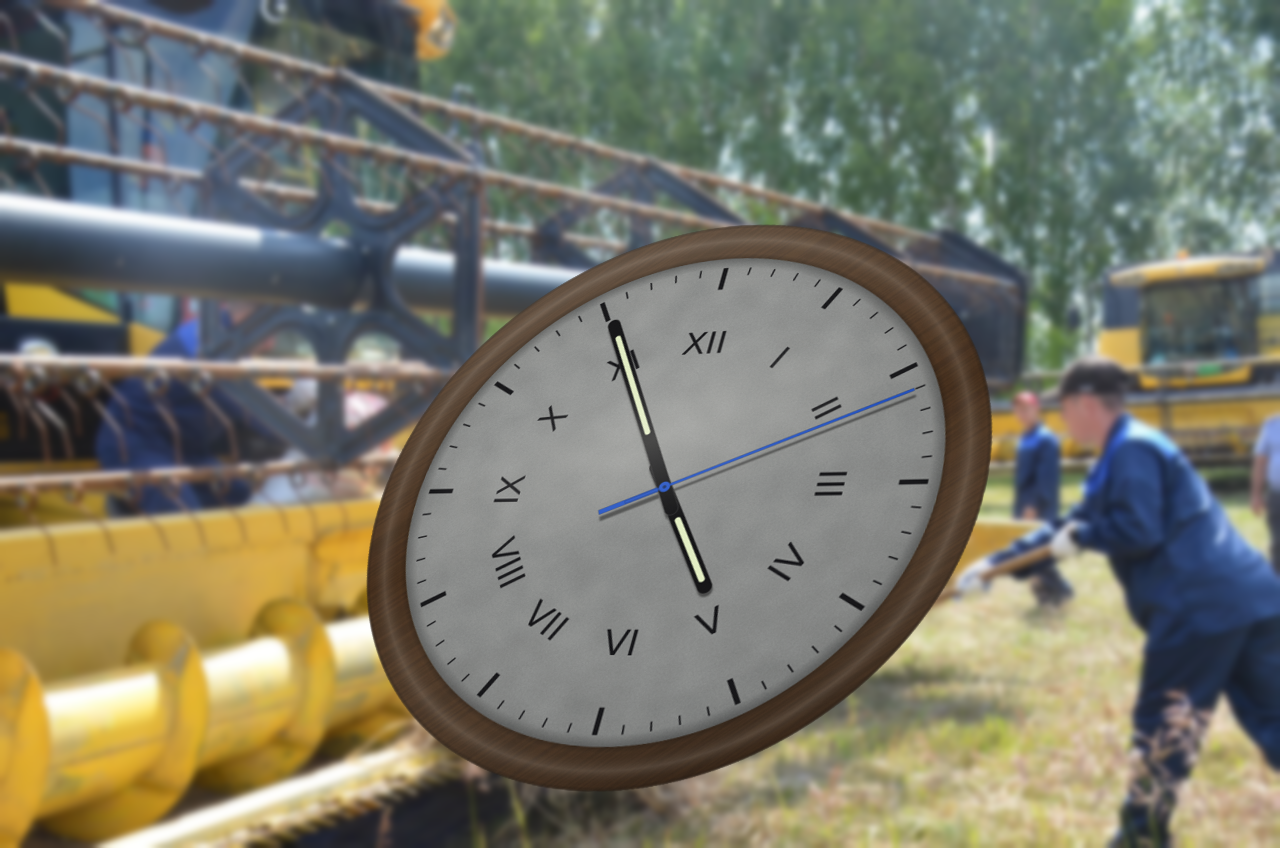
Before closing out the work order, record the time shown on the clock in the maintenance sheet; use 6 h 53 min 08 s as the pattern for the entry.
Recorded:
4 h 55 min 11 s
